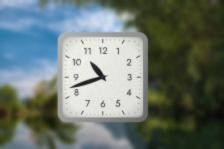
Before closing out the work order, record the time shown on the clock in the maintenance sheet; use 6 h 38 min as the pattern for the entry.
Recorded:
10 h 42 min
